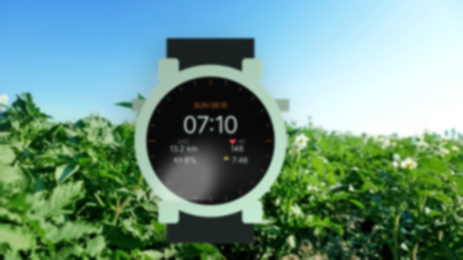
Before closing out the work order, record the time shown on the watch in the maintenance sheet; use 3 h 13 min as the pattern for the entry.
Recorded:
7 h 10 min
